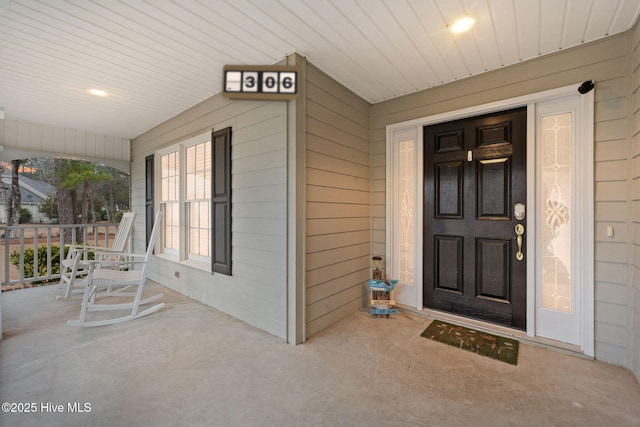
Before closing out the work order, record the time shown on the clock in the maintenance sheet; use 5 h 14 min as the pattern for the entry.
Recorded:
3 h 06 min
